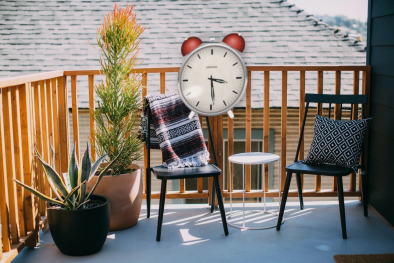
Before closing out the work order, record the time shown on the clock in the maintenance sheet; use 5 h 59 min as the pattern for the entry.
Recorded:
3 h 29 min
